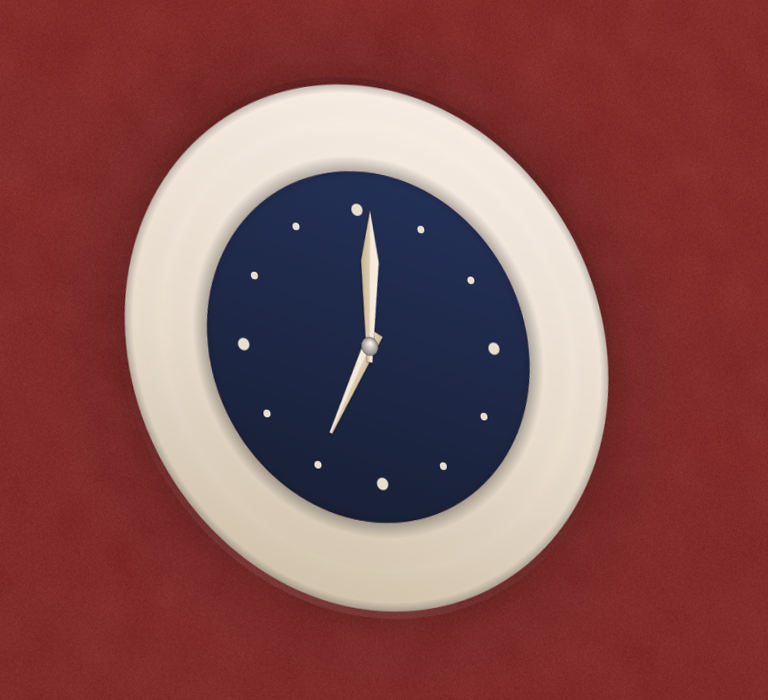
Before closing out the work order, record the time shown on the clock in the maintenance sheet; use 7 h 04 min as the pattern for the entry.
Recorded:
7 h 01 min
